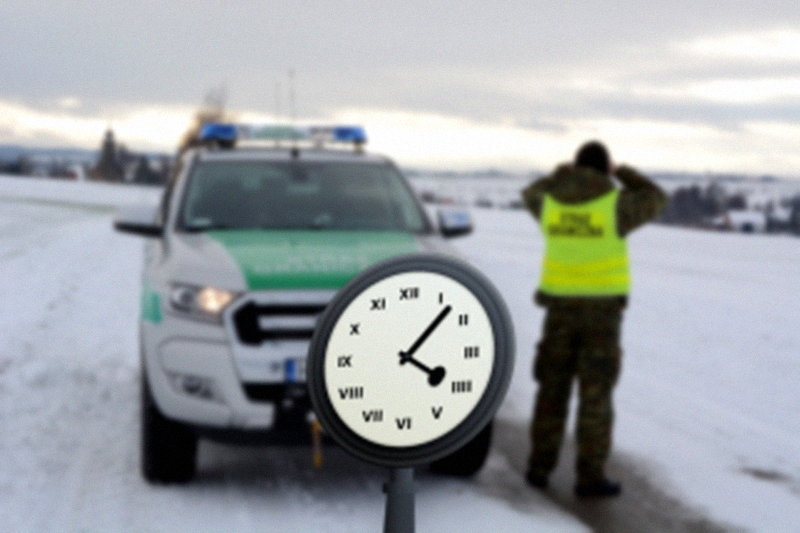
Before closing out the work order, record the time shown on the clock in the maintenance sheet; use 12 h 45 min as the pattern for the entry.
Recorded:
4 h 07 min
